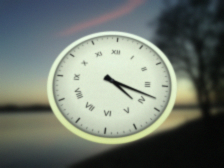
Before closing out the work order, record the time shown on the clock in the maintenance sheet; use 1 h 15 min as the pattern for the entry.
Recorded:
4 h 18 min
